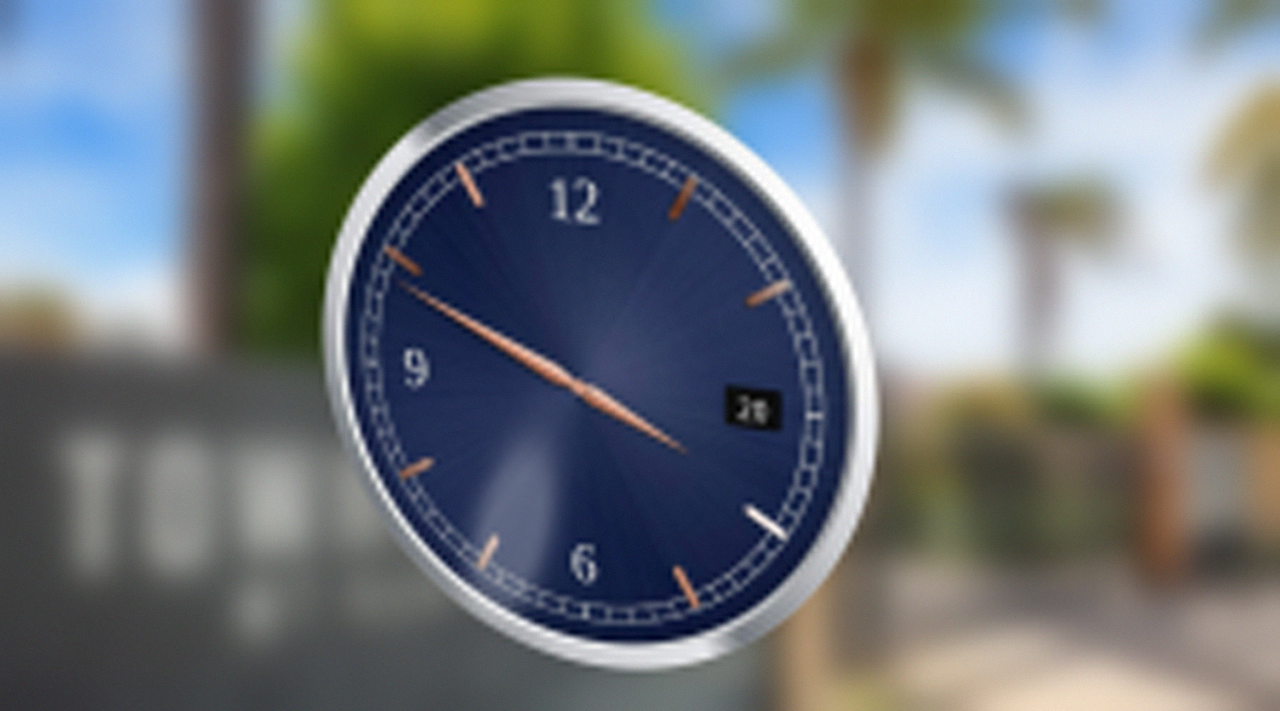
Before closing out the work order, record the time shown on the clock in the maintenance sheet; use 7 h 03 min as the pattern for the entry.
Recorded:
3 h 49 min
